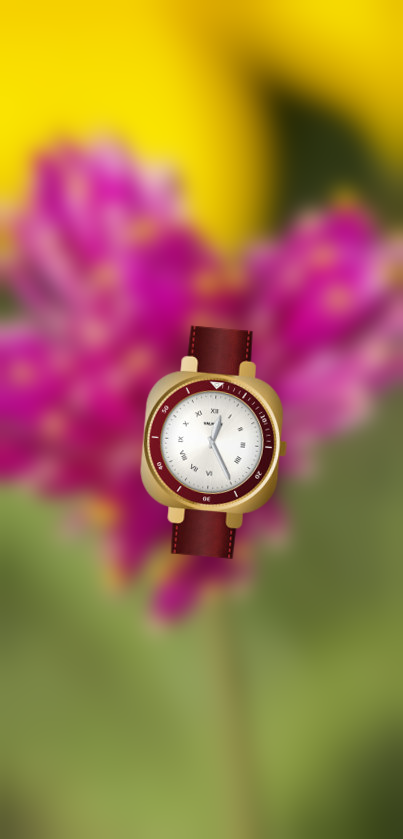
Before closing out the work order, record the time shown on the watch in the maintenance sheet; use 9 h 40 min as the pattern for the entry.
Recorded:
12 h 25 min
